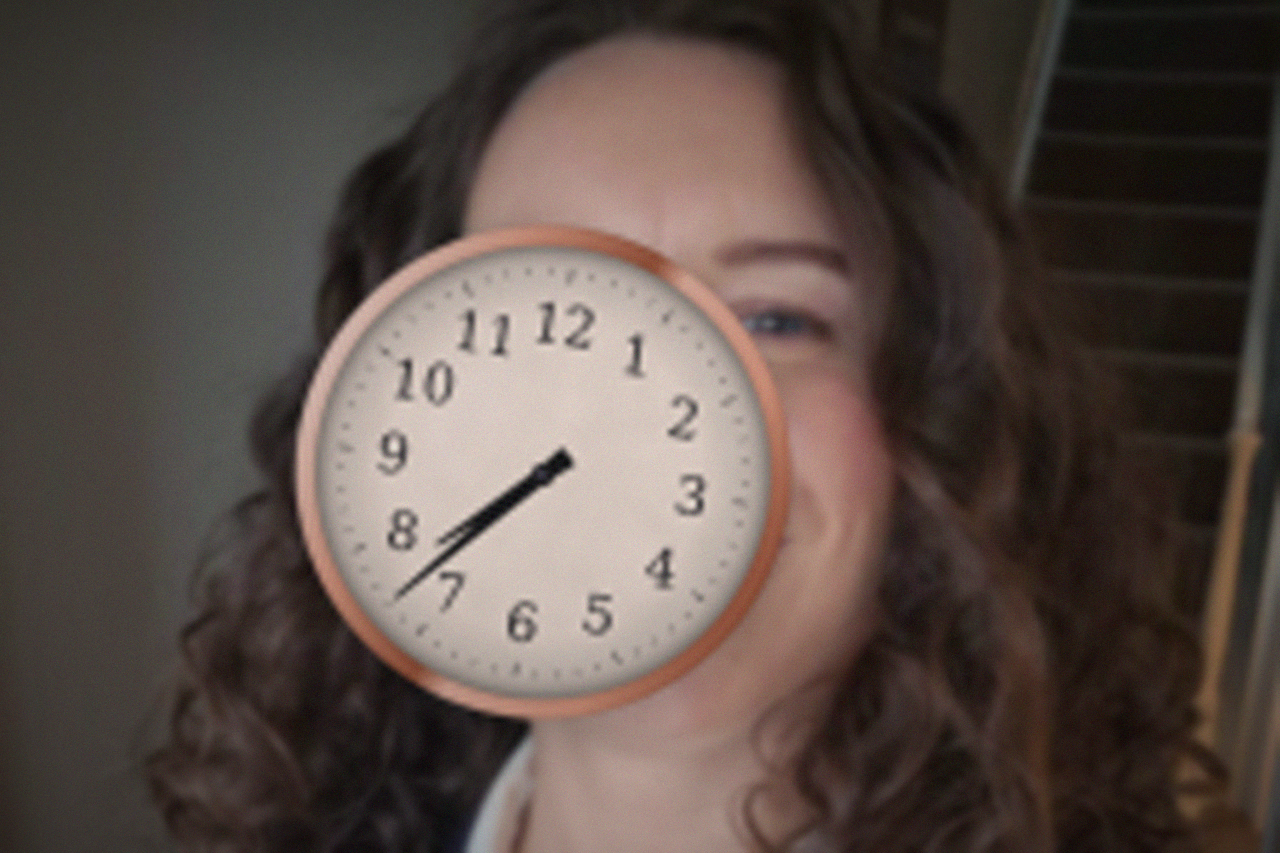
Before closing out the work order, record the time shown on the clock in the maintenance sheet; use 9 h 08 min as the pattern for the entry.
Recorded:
7 h 37 min
